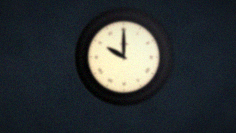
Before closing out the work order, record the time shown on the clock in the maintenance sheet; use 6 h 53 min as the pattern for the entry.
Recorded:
10 h 00 min
